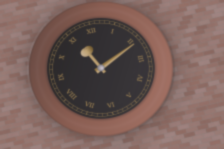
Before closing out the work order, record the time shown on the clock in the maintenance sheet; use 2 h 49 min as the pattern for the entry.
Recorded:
11 h 11 min
